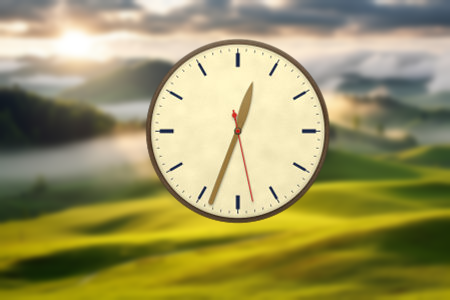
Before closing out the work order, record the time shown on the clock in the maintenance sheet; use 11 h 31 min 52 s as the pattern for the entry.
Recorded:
12 h 33 min 28 s
